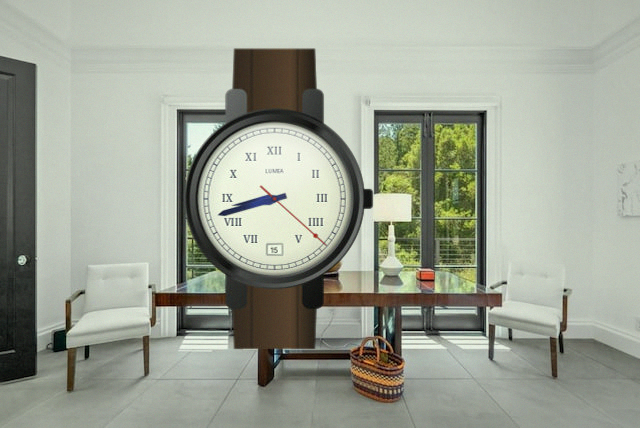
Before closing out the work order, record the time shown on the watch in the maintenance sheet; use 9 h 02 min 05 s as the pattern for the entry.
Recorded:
8 h 42 min 22 s
